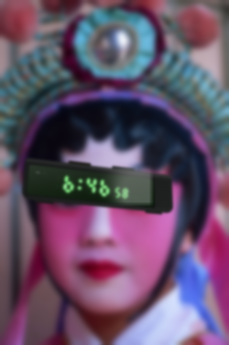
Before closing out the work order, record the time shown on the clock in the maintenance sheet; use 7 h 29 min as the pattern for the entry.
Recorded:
6 h 46 min
